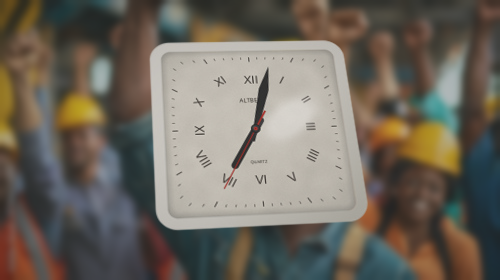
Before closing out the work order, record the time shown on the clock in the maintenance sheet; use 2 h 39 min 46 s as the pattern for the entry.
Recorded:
7 h 02 min 35 s
